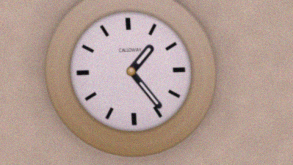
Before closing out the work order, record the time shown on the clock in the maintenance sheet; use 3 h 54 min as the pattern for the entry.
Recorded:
1 h 24 min
